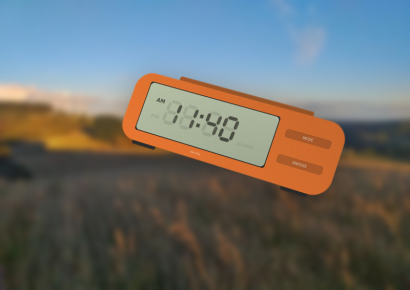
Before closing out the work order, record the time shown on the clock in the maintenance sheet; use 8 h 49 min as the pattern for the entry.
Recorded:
11 h 40 min
